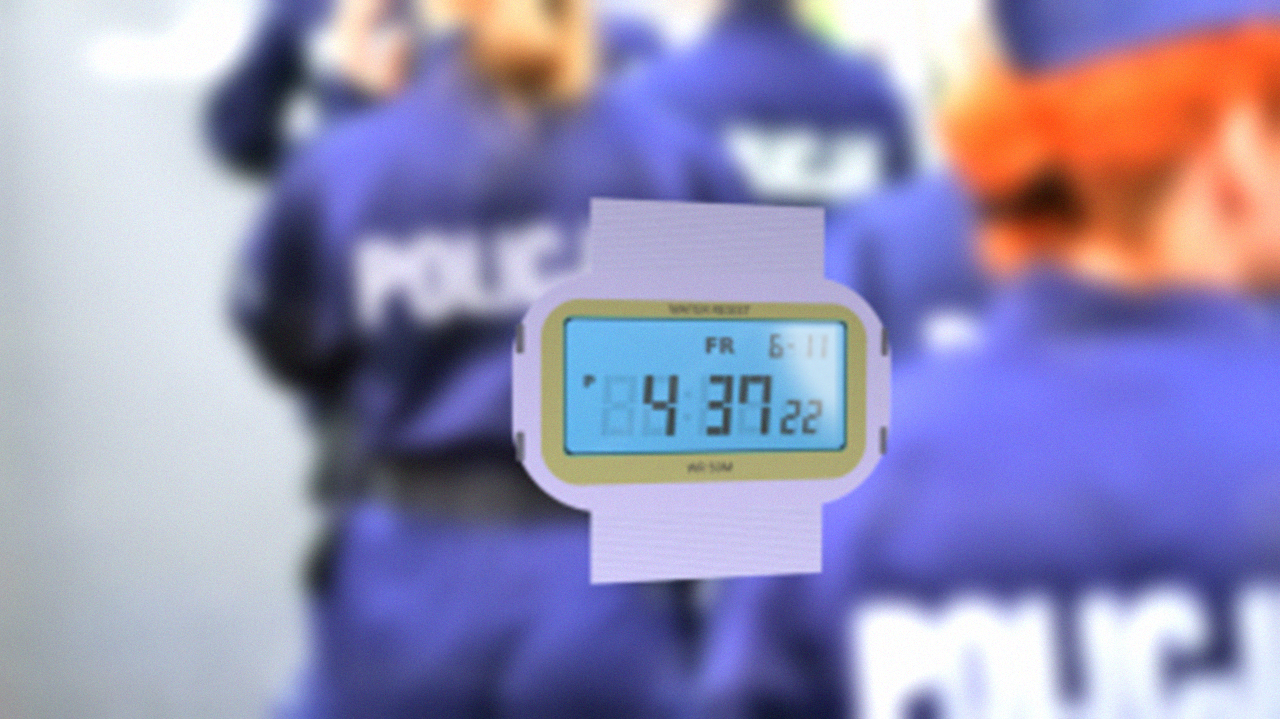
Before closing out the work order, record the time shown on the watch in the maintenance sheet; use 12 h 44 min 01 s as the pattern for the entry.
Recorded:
4 h 37 min 22 s
